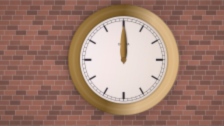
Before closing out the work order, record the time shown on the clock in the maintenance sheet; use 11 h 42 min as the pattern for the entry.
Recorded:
12 h 00 min
